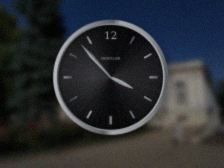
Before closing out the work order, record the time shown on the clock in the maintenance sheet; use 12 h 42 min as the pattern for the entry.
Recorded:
3 h 53 min
